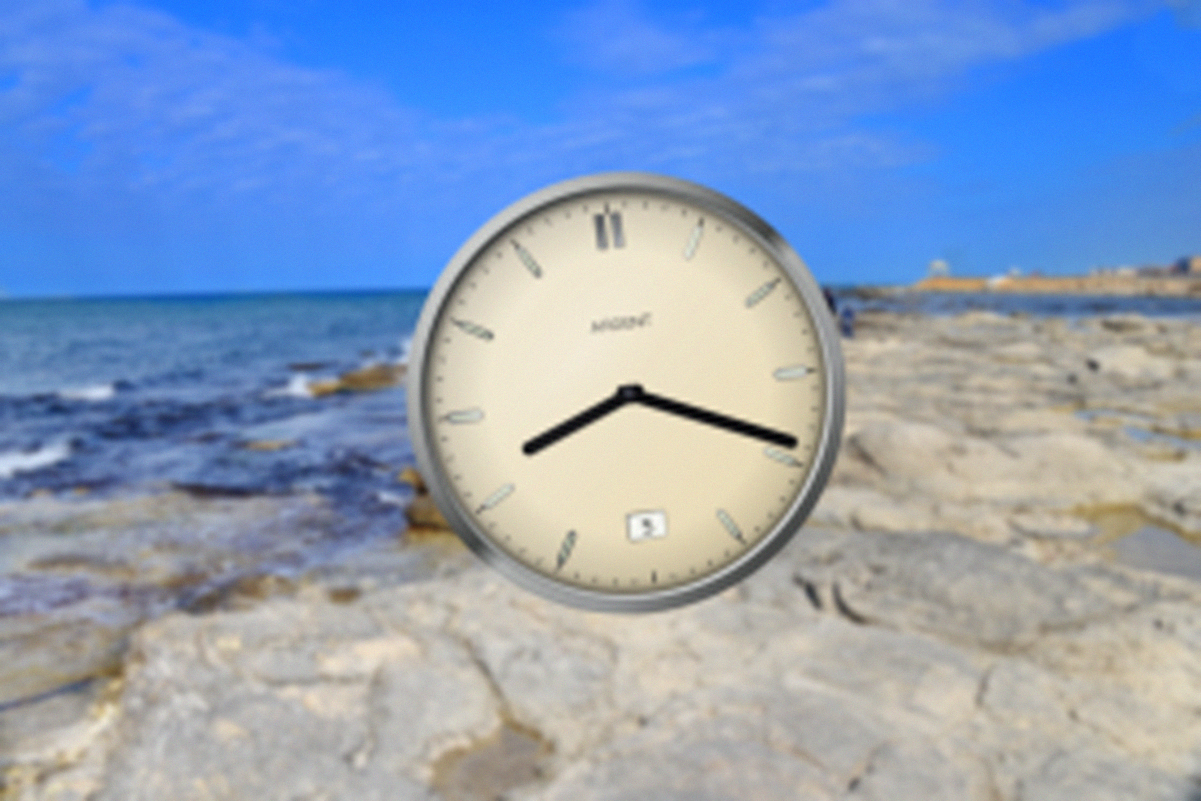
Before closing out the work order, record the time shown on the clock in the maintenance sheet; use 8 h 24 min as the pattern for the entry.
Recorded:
8 h 19 min
